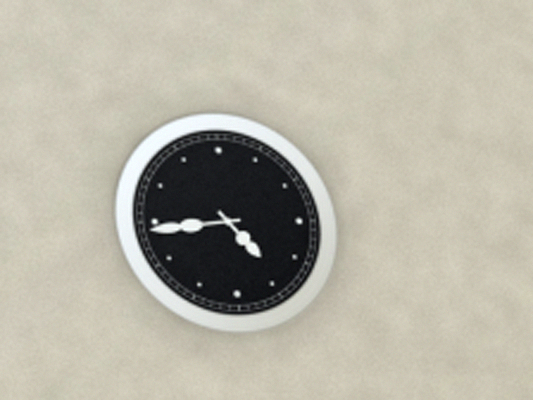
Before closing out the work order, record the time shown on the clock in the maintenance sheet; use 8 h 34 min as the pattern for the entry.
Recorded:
4 h 44 min
